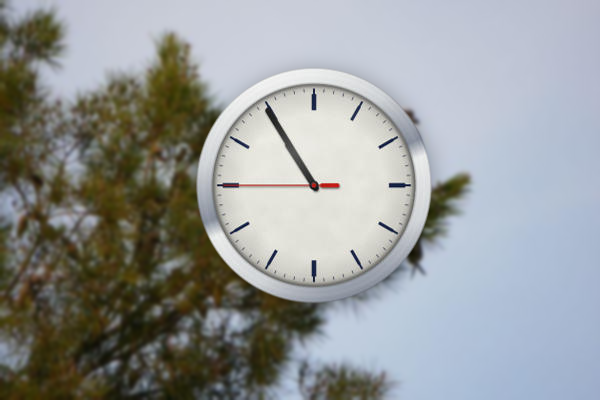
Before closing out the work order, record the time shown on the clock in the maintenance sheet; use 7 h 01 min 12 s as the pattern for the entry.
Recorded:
10 h 54 min 45 s
